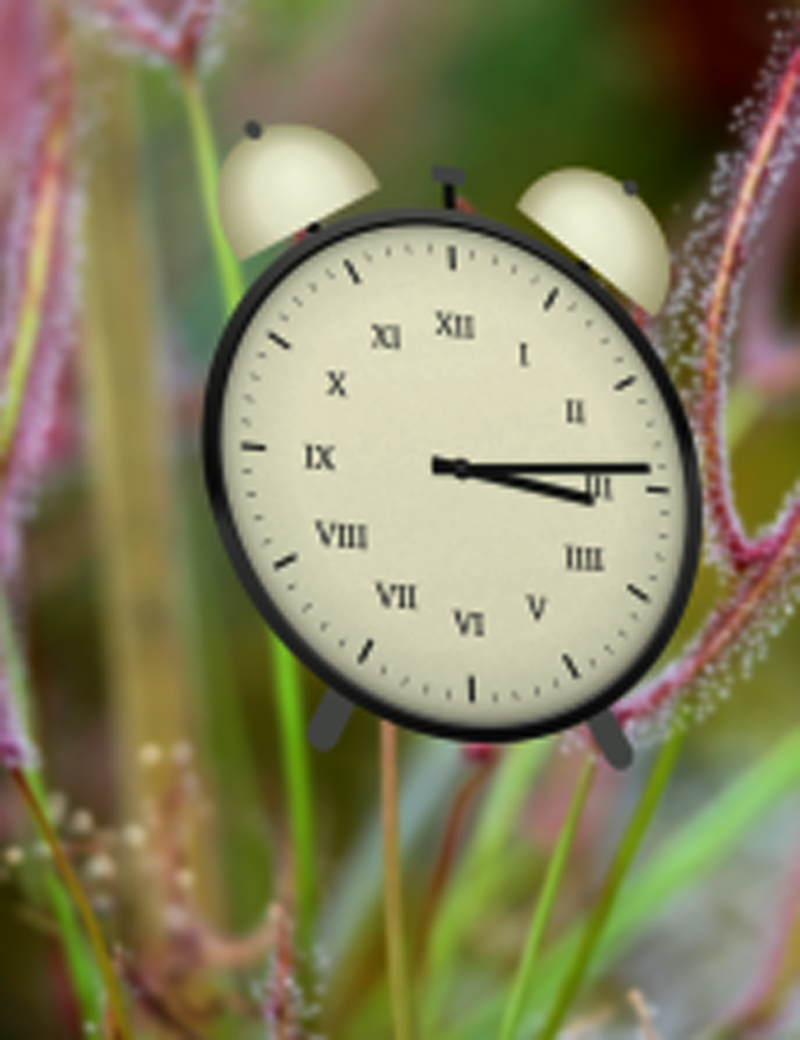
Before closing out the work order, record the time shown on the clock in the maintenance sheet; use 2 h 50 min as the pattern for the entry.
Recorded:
3 h 14 min
